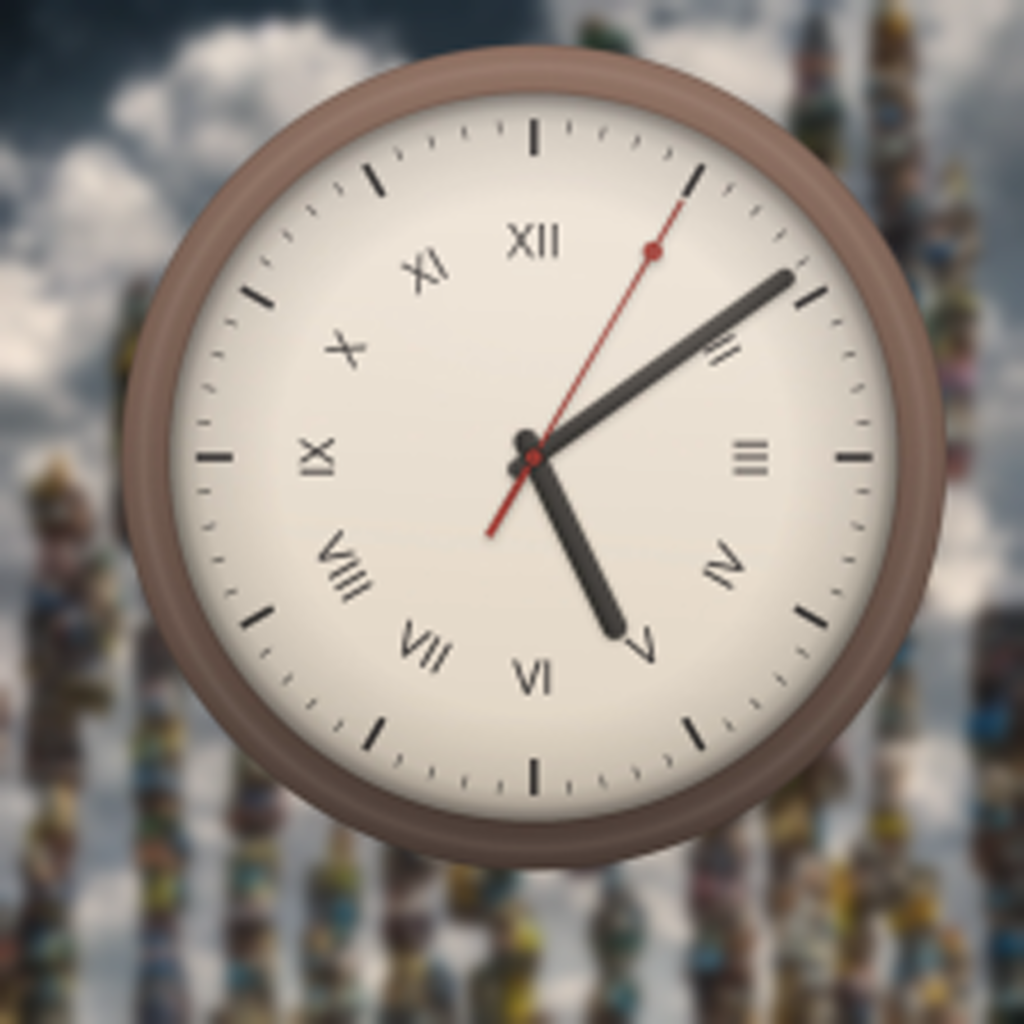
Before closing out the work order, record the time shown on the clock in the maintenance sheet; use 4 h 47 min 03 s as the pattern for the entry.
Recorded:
5 h 09 min 05 s
